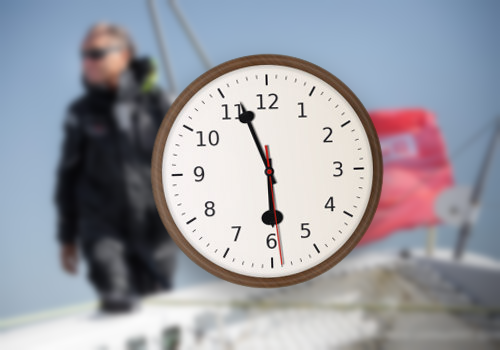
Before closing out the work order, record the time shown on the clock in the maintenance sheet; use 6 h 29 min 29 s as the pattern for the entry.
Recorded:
5 h 56 min 29 s
